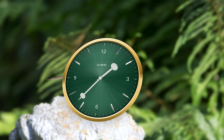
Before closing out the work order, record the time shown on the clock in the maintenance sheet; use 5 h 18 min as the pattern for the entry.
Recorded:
1 h 37 min
